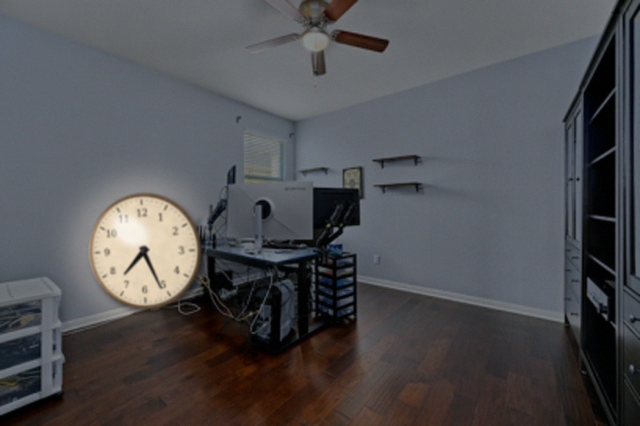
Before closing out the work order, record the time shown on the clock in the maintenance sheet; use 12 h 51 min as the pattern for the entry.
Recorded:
7 h 26 min
